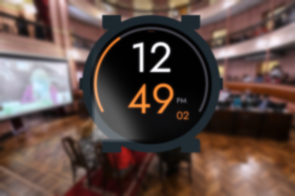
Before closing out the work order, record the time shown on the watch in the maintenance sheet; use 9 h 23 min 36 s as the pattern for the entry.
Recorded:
12 h 49 min 02 s
